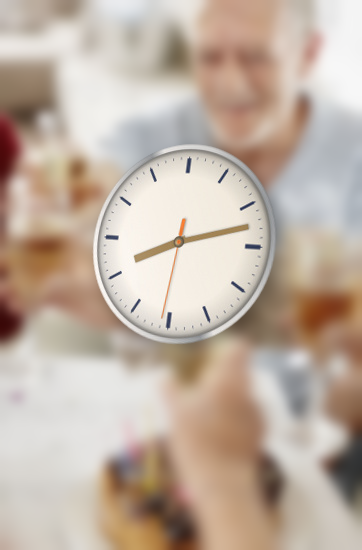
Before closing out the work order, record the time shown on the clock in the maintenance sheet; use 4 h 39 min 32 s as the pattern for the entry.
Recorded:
8 h 12 min 31 s
